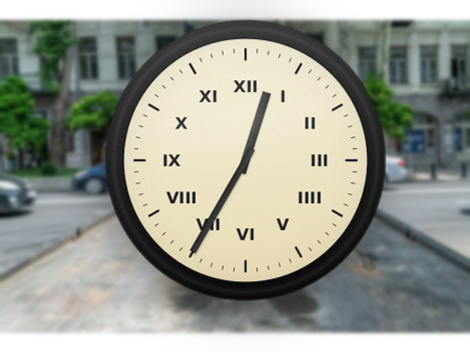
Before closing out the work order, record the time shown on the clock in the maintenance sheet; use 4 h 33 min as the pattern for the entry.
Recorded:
12 h 35 min
